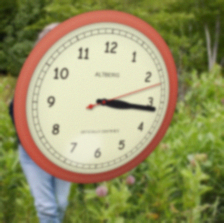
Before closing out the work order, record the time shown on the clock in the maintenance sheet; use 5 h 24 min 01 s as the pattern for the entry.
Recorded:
3 h 16 min 12 s
